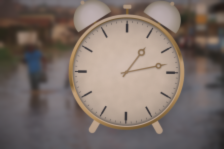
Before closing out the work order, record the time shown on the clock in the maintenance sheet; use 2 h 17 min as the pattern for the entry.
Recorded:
1 h 13 min
